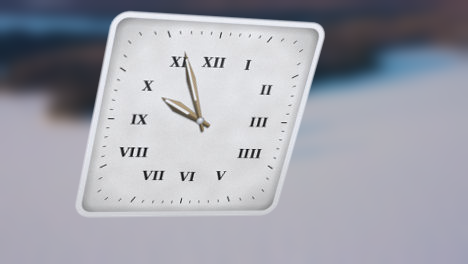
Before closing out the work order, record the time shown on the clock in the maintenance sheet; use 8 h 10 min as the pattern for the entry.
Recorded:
9 h 56 min
